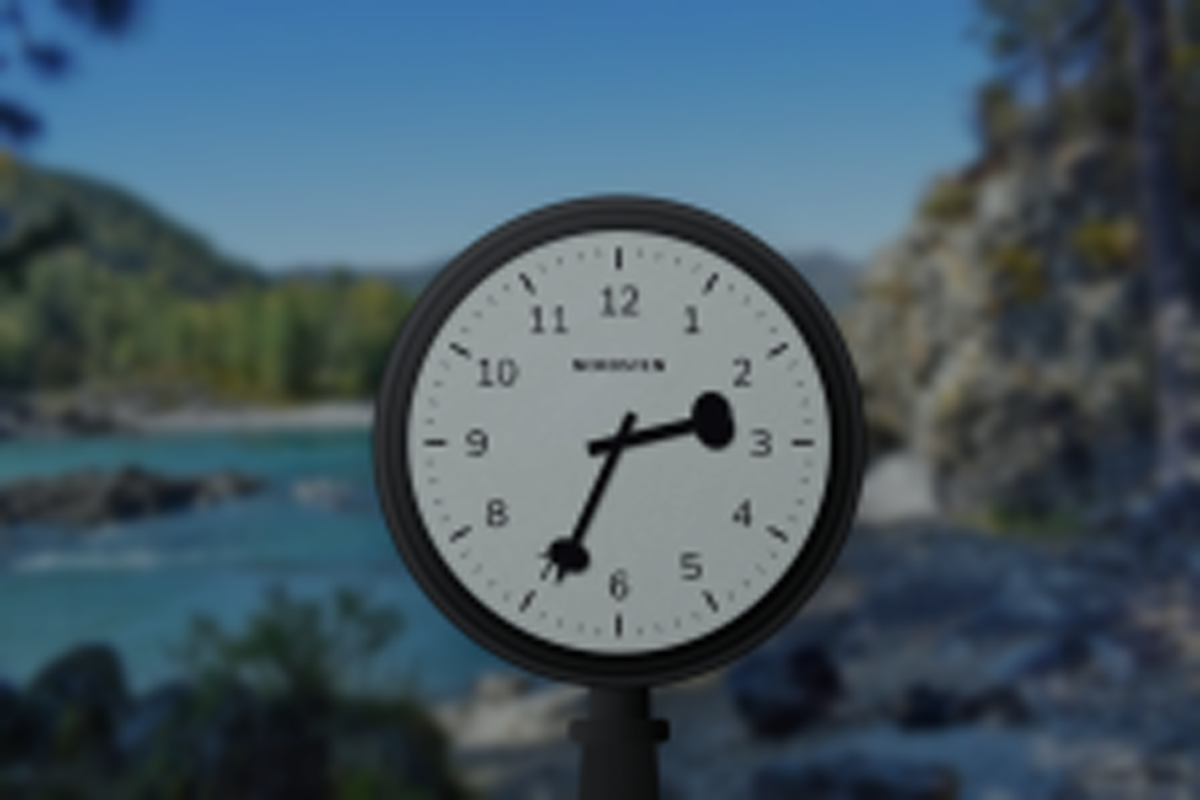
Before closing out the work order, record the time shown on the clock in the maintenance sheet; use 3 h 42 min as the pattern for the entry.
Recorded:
2 h 34 min
